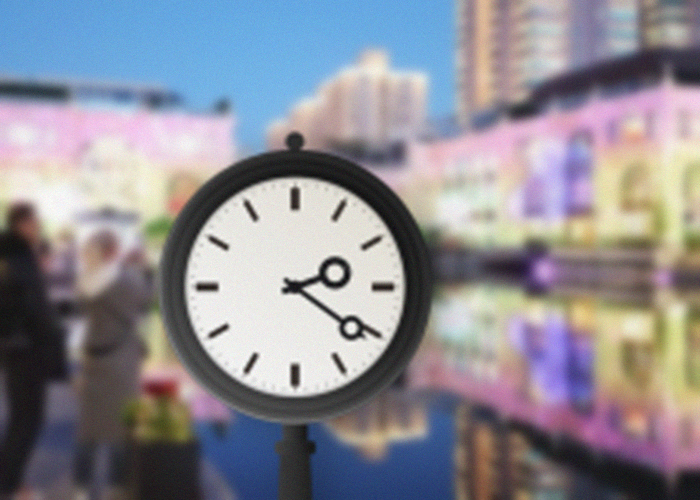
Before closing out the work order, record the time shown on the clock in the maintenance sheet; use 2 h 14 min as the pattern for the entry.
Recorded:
2 h 21 min
